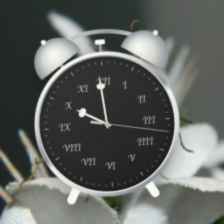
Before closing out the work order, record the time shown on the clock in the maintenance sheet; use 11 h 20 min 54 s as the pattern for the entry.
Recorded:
9 h 59 min 17 s
